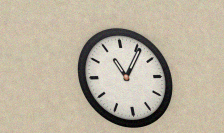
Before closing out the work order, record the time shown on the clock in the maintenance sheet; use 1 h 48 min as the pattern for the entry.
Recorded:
11 h 06 min
